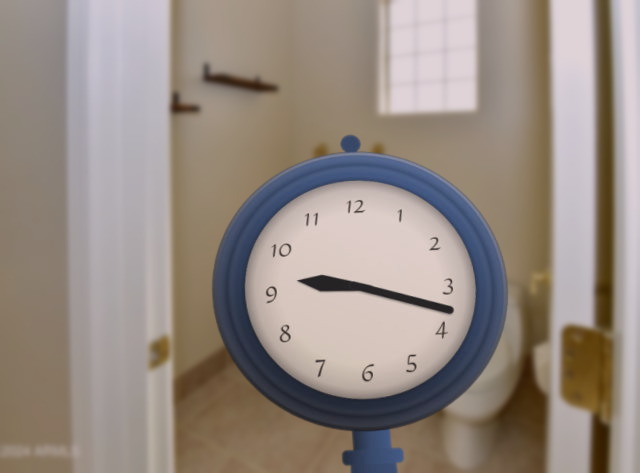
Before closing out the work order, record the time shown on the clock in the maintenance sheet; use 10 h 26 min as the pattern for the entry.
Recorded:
9 h 18 min
